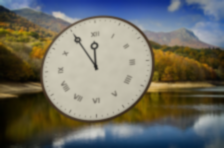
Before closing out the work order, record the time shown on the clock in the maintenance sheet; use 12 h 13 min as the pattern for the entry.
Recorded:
11 h 55 min
